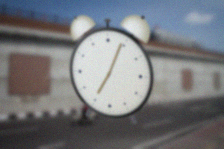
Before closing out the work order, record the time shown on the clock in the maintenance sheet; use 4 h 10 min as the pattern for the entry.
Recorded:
7 h 04 min
